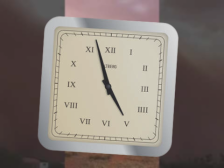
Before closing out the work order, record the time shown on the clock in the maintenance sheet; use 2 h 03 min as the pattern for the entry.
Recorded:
4 h 57 min
